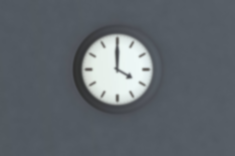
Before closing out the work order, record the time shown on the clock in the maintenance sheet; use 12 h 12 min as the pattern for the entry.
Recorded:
4 h 00 min
